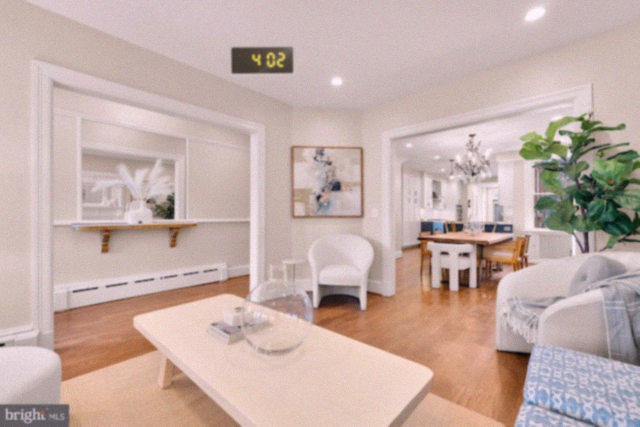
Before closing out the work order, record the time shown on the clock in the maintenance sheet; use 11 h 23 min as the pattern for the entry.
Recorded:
4 h 02 min
